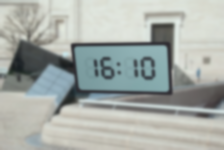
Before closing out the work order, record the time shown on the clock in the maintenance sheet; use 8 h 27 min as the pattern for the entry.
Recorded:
16 h 10 min
